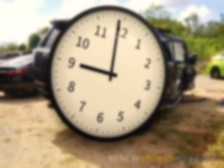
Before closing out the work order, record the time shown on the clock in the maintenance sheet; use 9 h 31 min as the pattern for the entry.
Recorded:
8 h 59 min
